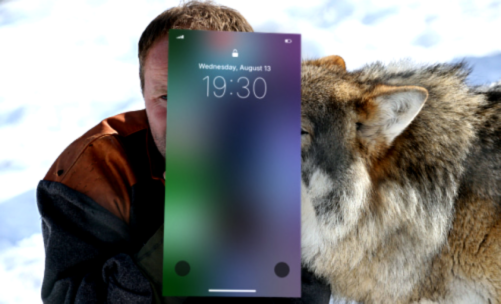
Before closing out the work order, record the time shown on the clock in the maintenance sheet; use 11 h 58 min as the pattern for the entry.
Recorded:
19 h 30 min
